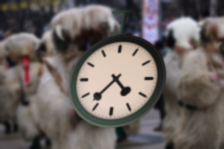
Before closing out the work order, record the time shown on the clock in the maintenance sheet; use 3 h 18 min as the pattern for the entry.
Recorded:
4 h 37 min
